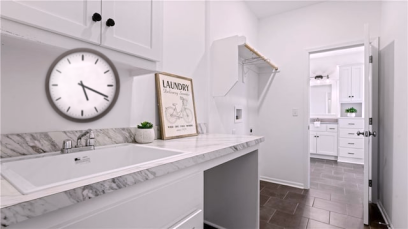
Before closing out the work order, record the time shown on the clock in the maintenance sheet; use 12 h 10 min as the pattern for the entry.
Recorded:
5 h 19 min
